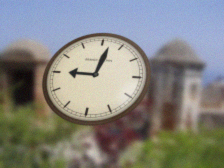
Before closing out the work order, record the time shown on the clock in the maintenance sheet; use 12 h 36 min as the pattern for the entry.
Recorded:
9 h 02 min
